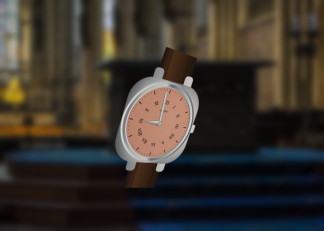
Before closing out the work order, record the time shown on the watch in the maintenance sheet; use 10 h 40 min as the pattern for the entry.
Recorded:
8 h 59 min
